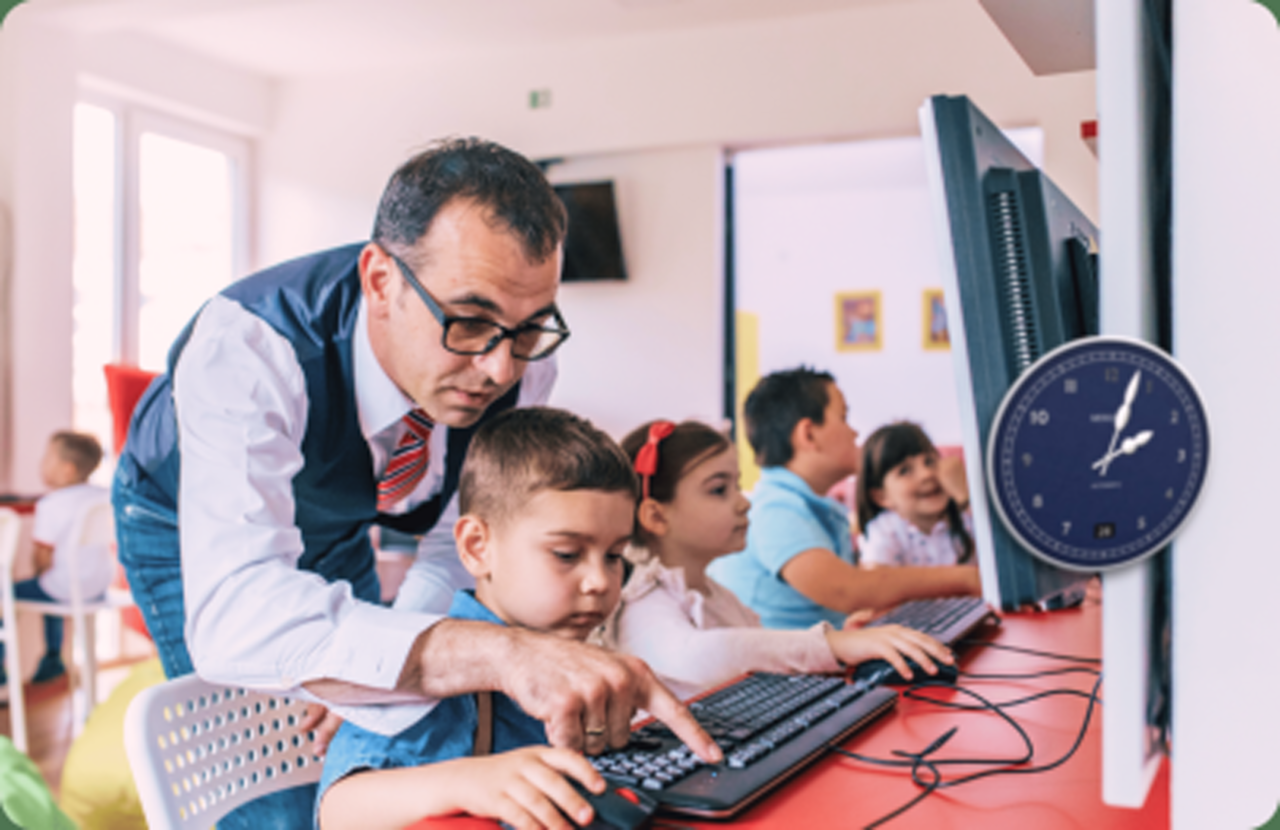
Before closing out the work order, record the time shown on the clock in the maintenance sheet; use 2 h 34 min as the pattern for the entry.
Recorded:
2 h 03 min
